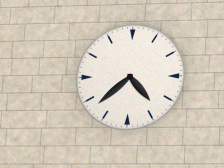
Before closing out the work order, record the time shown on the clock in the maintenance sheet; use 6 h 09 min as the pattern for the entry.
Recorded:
4 h 38 min
